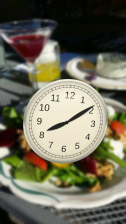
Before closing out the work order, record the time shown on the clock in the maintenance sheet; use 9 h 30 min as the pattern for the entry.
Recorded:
8 h 09 min
